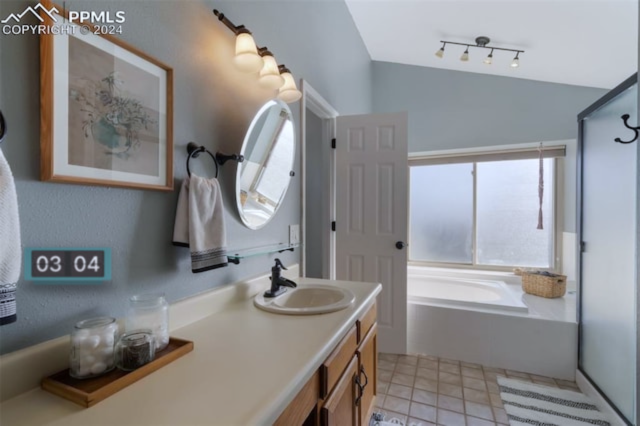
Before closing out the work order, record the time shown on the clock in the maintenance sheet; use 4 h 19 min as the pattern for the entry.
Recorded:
3 h 04 min
